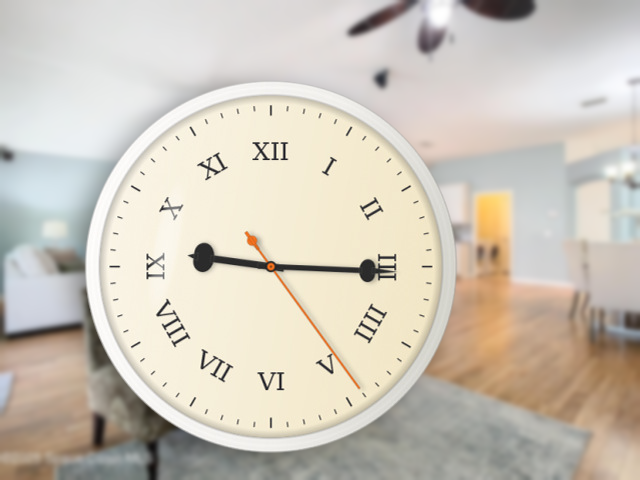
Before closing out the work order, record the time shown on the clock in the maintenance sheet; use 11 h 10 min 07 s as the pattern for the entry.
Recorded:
9 h 15 min 24 s
